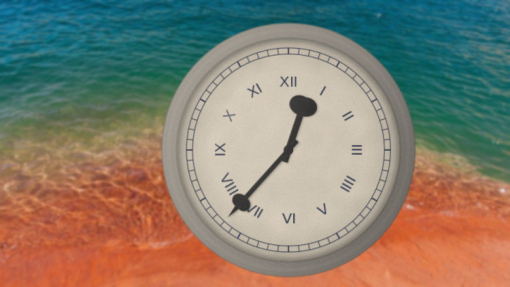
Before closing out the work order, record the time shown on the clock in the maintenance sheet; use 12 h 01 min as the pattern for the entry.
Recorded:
12 h 37 min
